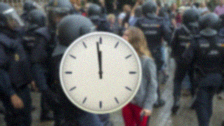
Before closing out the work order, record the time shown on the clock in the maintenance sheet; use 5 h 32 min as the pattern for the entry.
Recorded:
11 h 59 min
